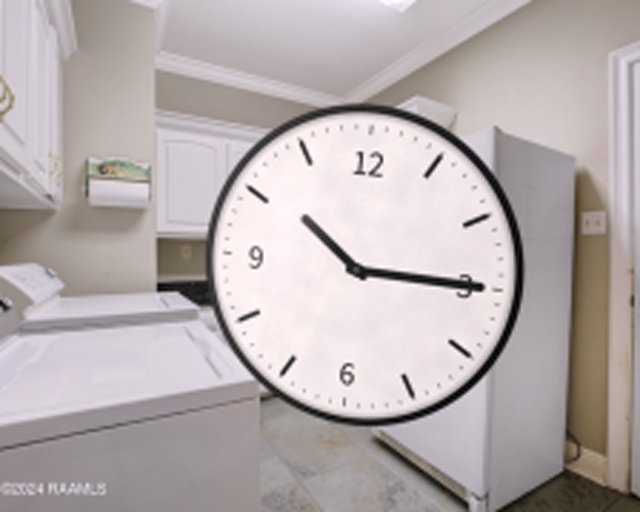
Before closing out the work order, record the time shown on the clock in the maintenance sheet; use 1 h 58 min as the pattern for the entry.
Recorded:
10 h 15 min
